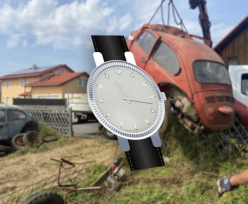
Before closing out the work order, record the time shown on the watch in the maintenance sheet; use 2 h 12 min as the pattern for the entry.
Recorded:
11 h 17 min
